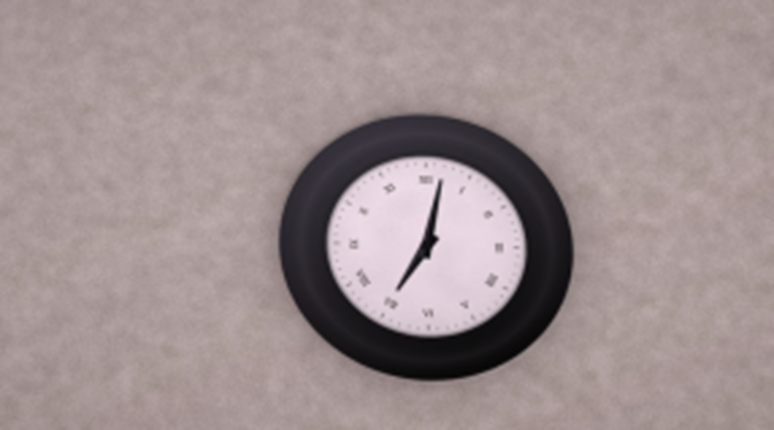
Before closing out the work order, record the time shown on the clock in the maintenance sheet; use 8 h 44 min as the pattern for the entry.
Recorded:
7 h 02 min
